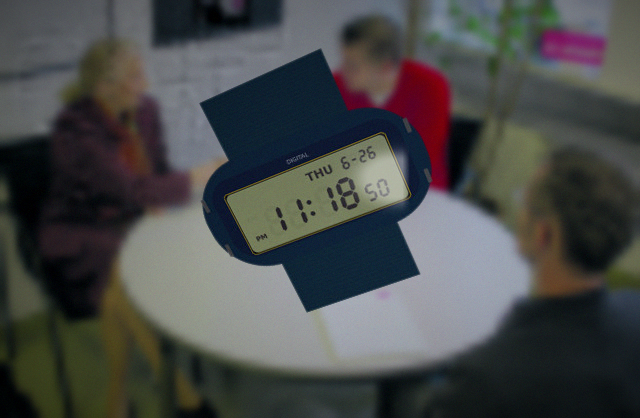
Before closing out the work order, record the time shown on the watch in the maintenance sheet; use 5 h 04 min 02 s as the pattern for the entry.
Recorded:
11 h 18 min 50 s
